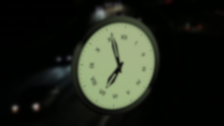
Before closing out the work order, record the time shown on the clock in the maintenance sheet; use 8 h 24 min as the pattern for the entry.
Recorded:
6 h 56 min
